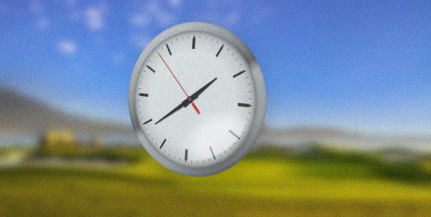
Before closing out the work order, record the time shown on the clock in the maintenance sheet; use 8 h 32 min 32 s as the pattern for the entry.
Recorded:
1 h 38 min 53 s
